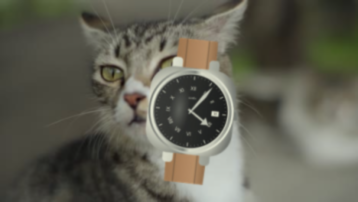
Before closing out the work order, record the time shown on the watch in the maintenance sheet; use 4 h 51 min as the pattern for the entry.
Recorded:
4 h 06 min
